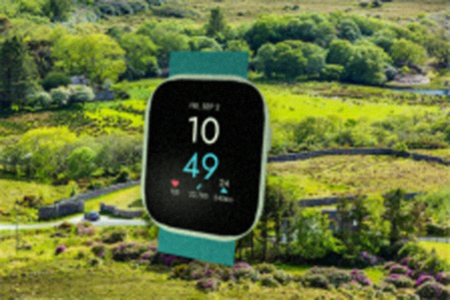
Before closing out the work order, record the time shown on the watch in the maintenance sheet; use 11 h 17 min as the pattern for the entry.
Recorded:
10 h 49 min
